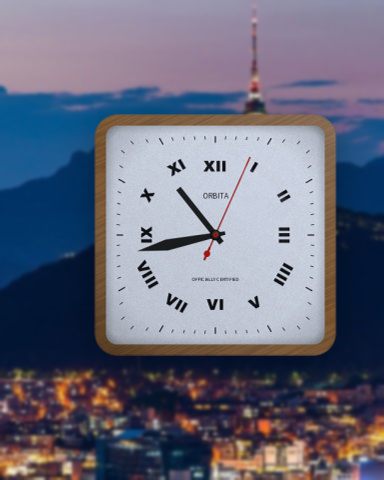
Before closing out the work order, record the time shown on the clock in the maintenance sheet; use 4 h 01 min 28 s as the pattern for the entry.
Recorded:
10 h 43 min 04 s
